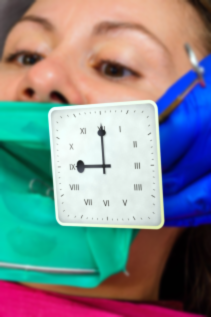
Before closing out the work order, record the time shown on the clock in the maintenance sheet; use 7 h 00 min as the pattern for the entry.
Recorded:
9 h 00 min
